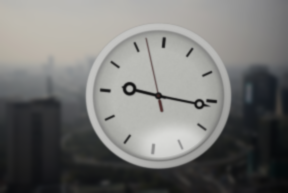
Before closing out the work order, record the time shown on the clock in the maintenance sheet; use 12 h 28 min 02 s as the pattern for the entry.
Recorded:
9 h 15 min 57 s
